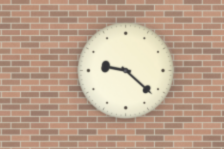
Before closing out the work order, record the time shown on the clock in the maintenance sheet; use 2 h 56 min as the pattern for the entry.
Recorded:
9 h 22 min
